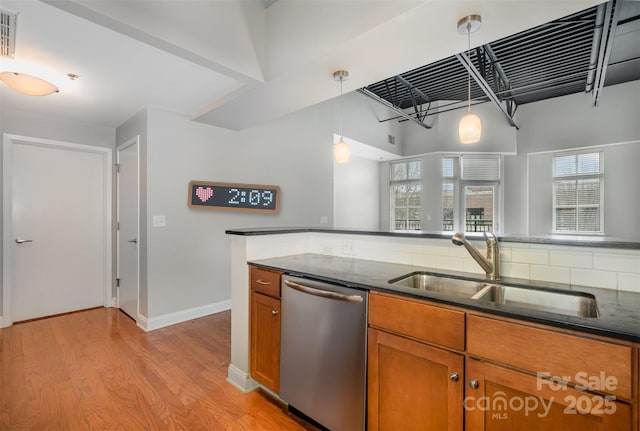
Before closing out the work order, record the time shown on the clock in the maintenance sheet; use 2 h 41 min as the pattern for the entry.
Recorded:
2 h 09 min
